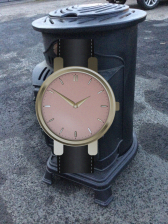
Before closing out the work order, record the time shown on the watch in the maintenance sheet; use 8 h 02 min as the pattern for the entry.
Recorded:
1 h 51 min
